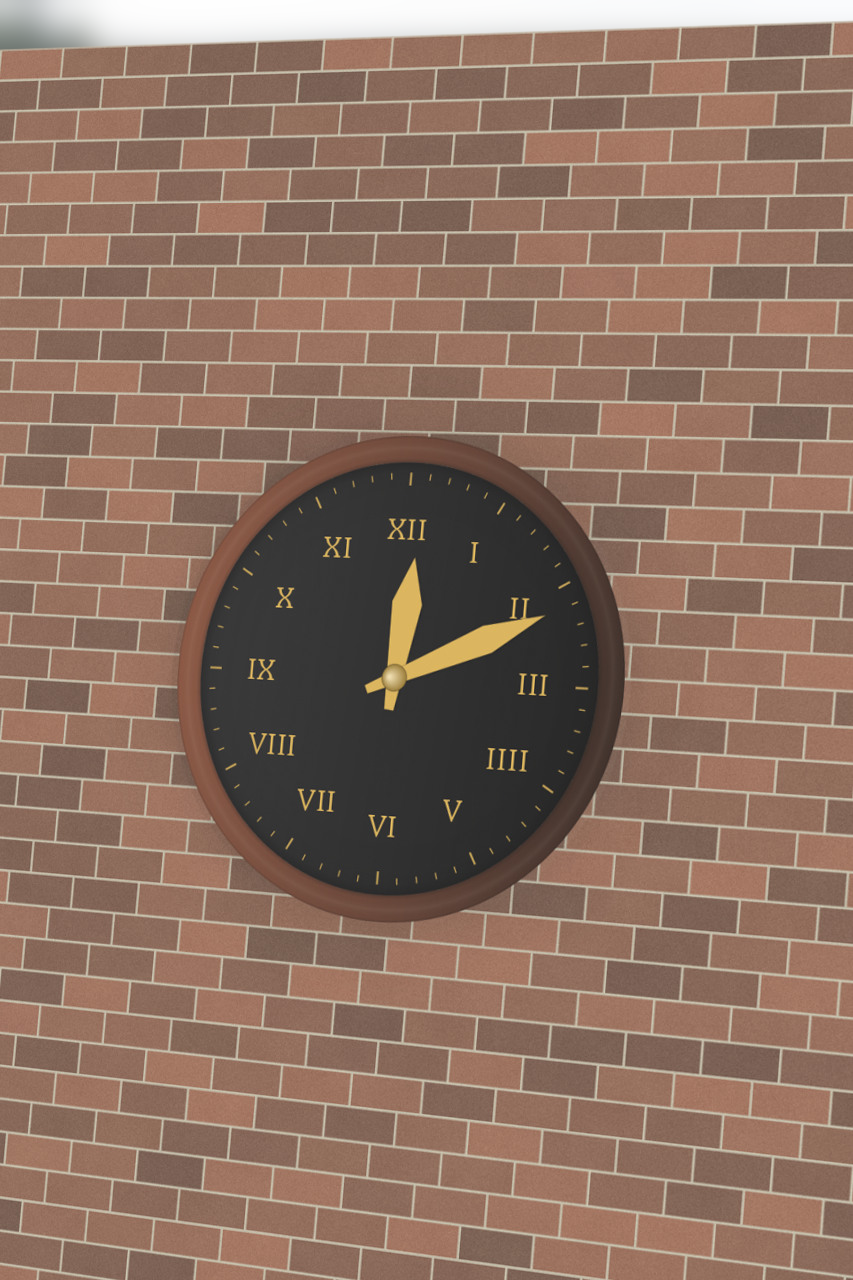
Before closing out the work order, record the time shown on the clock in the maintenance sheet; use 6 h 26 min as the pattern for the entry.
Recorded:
12 h 11 min
